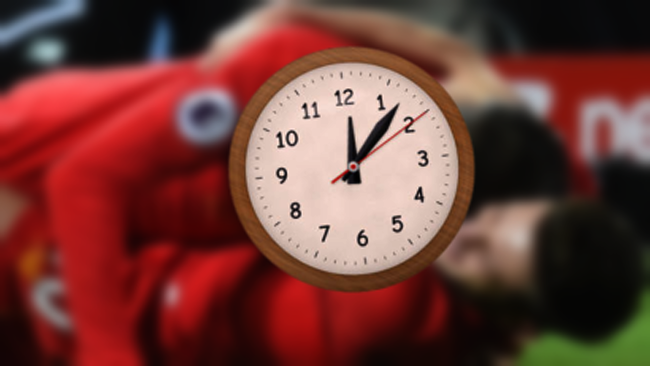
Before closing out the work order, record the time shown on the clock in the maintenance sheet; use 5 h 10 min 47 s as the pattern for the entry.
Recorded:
12 h 07 min 10 s
